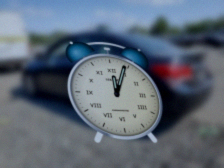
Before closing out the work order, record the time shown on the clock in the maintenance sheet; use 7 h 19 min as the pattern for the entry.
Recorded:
12 h 04 min
